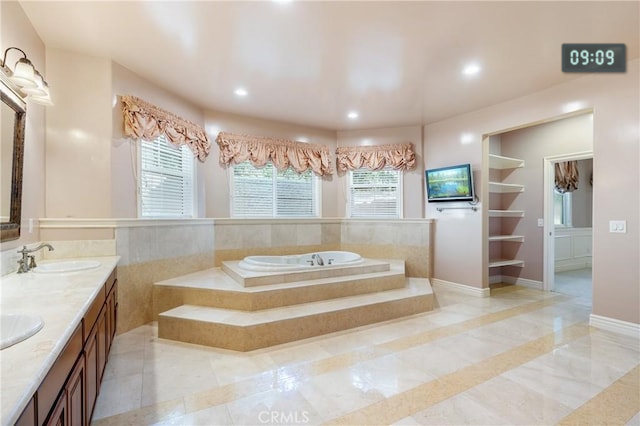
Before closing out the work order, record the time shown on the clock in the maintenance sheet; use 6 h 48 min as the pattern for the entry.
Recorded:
9 h 09 min
